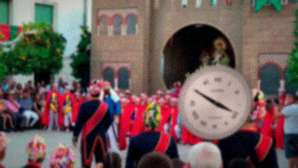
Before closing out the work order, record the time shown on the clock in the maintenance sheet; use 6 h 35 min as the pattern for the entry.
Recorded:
3 h 50 min
